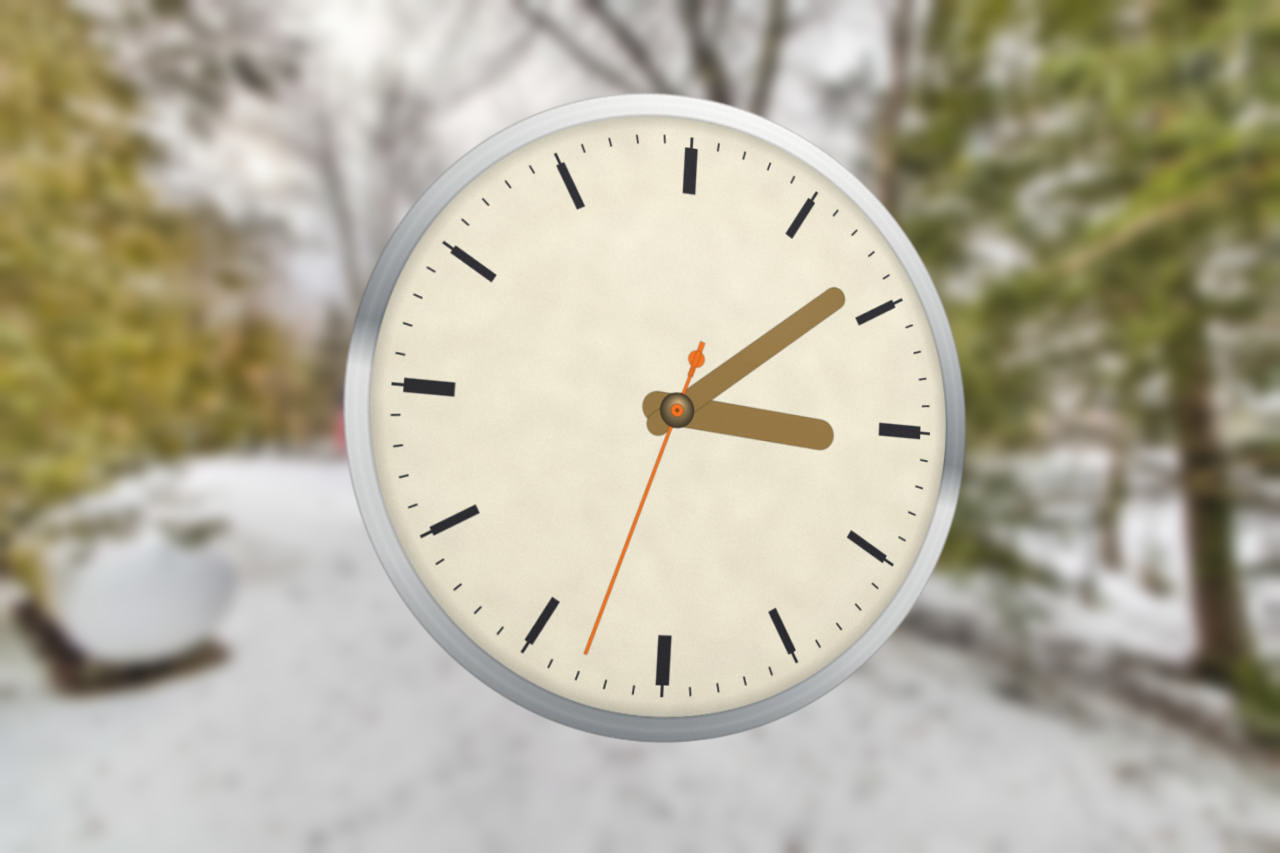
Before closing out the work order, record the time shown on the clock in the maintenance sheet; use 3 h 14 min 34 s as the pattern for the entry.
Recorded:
3 h 08 min 33 s
